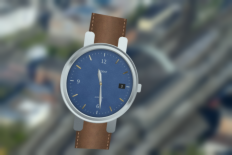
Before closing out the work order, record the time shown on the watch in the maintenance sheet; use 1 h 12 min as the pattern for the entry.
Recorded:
11 h 29 min
